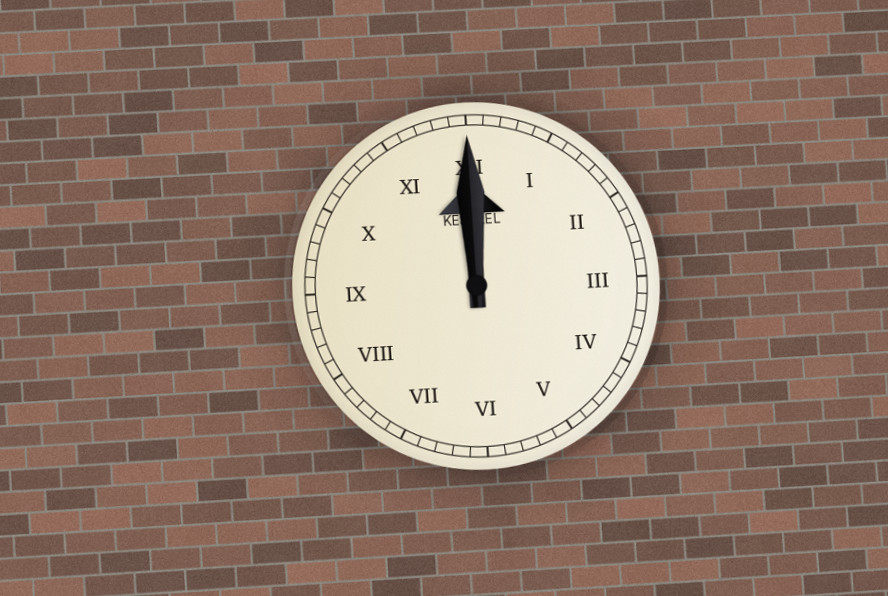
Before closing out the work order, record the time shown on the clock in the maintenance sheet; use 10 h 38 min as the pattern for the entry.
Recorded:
12 h 00 min
